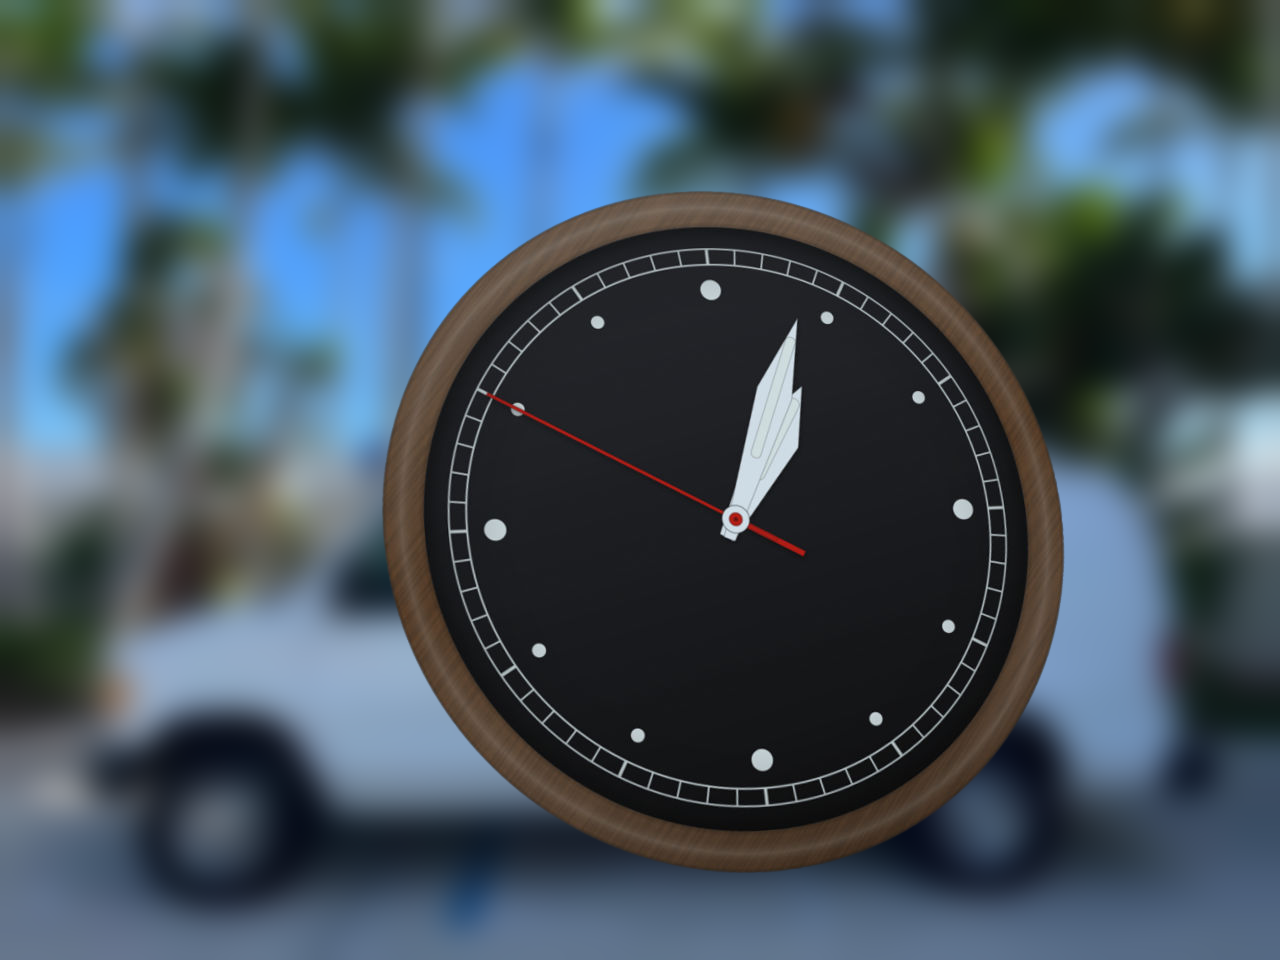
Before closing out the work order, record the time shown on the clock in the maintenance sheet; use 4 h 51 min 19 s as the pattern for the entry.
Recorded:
1 h 03 min 50 s
